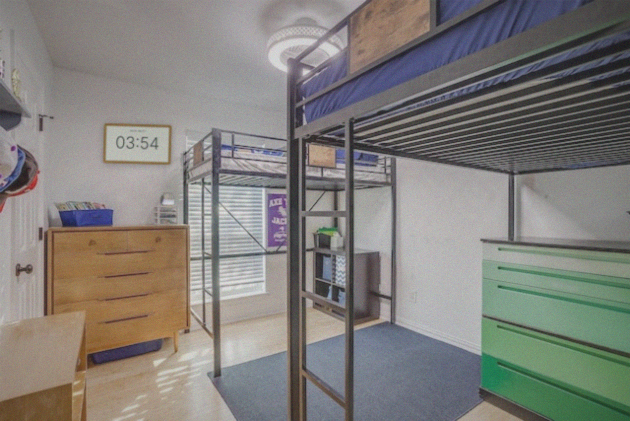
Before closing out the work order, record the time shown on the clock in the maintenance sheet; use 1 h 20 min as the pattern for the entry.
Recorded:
3 h 54 min
